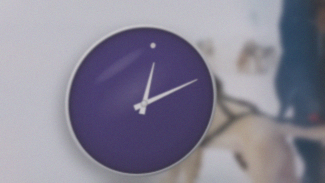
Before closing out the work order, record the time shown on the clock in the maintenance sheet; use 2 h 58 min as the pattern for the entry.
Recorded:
12 h 10 min
